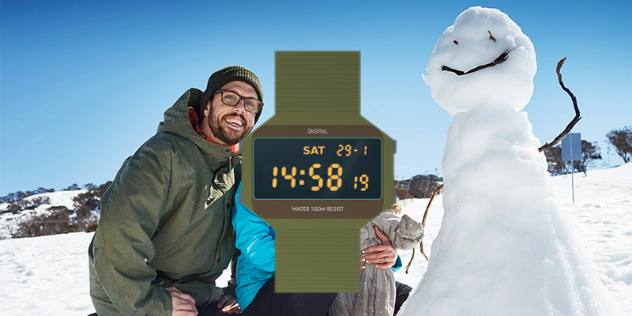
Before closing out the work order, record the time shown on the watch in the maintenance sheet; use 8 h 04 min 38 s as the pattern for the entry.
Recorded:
14 h 58 min 19 s
